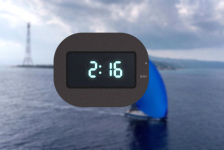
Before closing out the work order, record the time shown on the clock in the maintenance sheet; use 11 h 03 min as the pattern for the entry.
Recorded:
2 h 16 min
